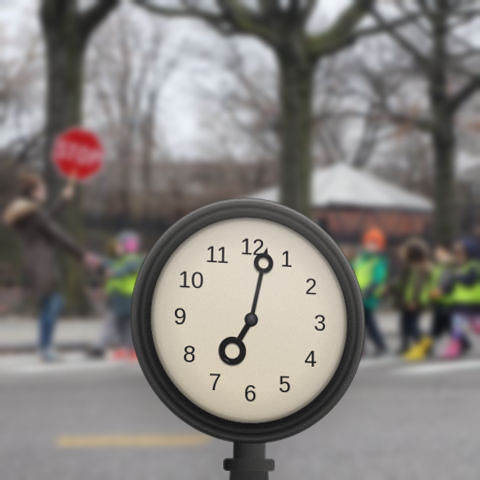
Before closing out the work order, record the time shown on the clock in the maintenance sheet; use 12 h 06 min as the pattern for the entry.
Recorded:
7 h 02 min
